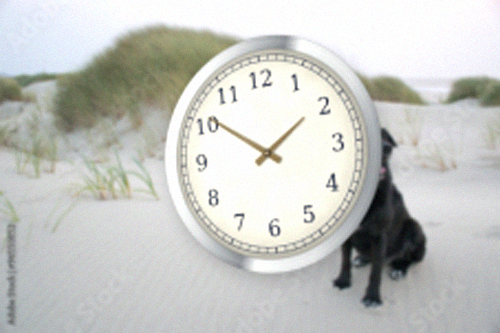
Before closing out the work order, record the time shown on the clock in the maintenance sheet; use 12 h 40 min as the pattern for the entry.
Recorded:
1 h 51 min
